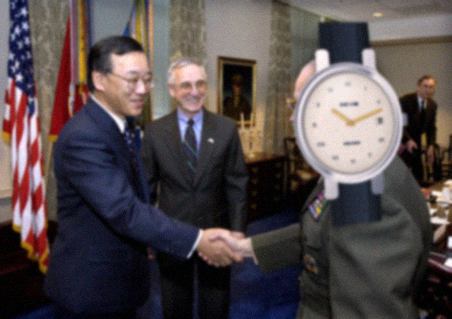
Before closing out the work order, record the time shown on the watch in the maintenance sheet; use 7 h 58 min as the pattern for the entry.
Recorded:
10 h 12 min
